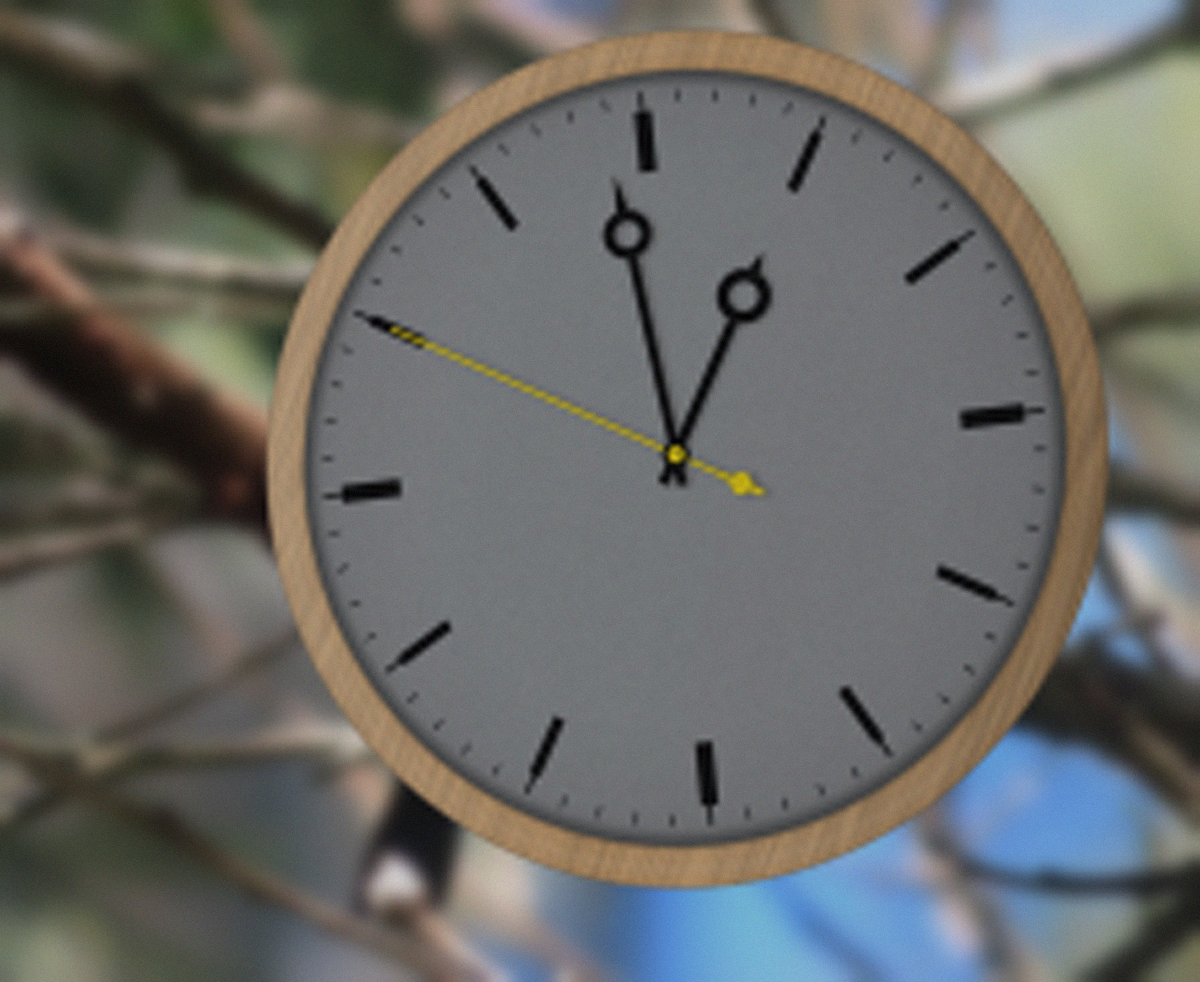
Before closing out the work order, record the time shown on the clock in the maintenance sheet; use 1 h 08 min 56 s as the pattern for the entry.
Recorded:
12 h 58 min 50 s
